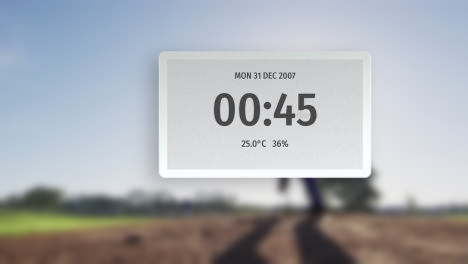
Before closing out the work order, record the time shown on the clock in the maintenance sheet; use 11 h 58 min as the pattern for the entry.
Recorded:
0 h 45 min
